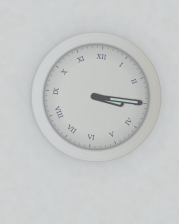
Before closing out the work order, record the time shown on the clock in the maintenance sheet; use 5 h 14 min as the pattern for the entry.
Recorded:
3 h 15 min
